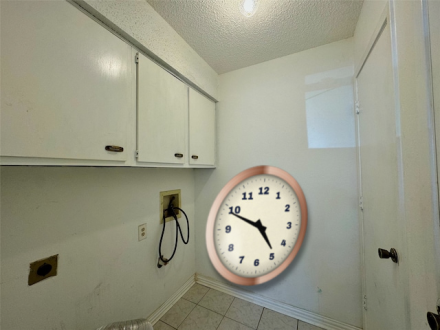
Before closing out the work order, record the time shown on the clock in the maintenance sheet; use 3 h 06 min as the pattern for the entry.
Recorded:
4 h 49 min
